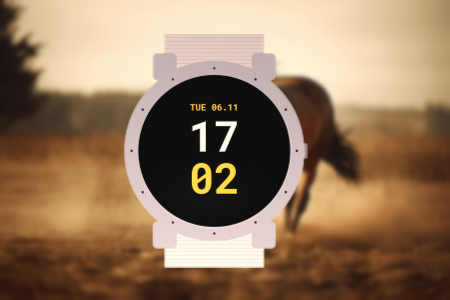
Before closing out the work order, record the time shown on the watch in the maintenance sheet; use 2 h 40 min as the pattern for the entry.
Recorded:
17 h 02 min
